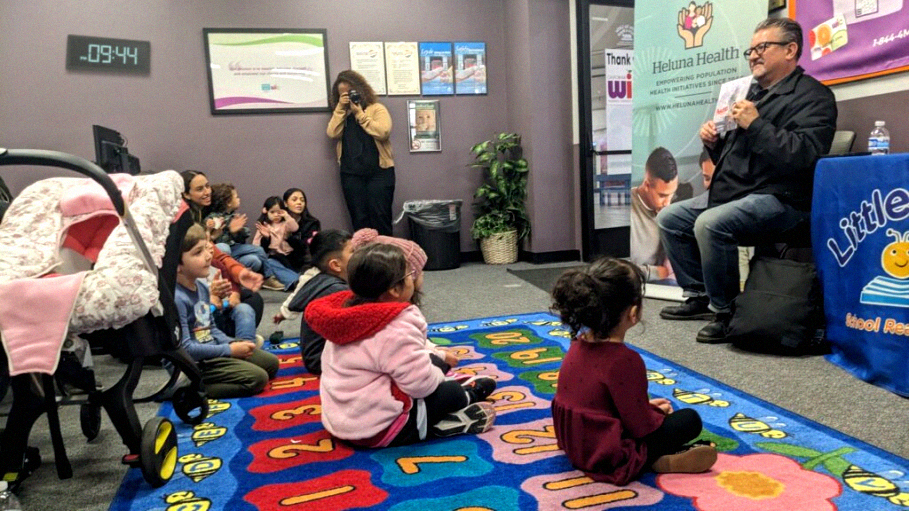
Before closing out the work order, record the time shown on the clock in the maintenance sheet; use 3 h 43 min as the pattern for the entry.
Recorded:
9 h 44 min
